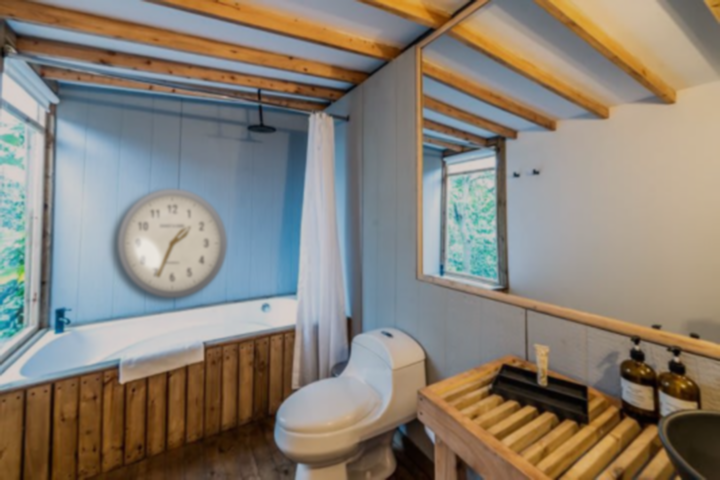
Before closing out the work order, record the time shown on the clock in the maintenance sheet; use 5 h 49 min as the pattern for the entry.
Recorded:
1 h 34 min
